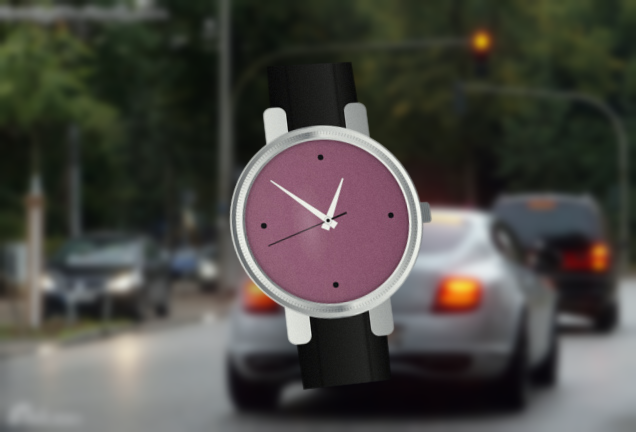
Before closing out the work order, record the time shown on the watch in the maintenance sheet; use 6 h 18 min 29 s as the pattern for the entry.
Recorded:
12 h 51 min 42 s
